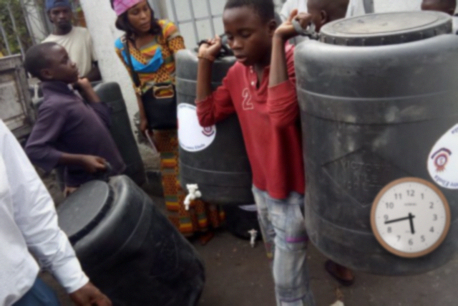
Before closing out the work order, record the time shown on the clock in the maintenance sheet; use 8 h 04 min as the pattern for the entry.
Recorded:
5 h 43 min
